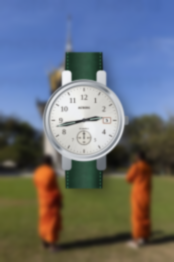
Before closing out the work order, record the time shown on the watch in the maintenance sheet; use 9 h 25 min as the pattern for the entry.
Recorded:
2 h 43 min
